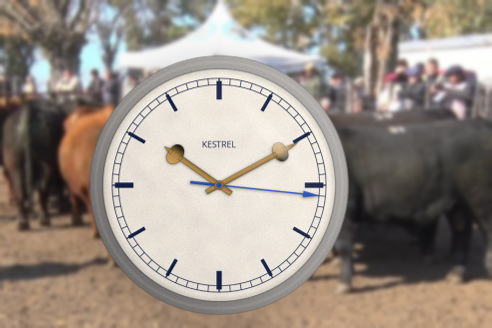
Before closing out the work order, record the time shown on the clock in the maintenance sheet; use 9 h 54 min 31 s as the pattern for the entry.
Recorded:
10 h 10 min 16 s
